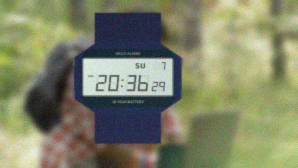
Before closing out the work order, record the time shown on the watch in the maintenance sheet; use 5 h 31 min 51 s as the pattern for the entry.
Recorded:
20 h 36 min 29 s
